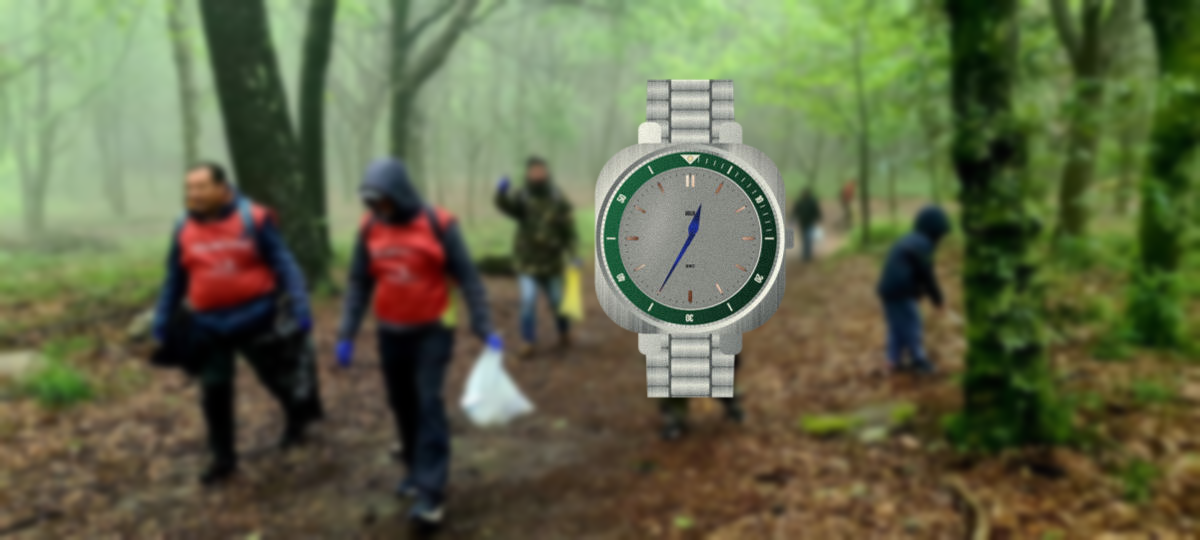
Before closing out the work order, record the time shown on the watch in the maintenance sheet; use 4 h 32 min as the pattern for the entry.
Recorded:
12 h 35 min
